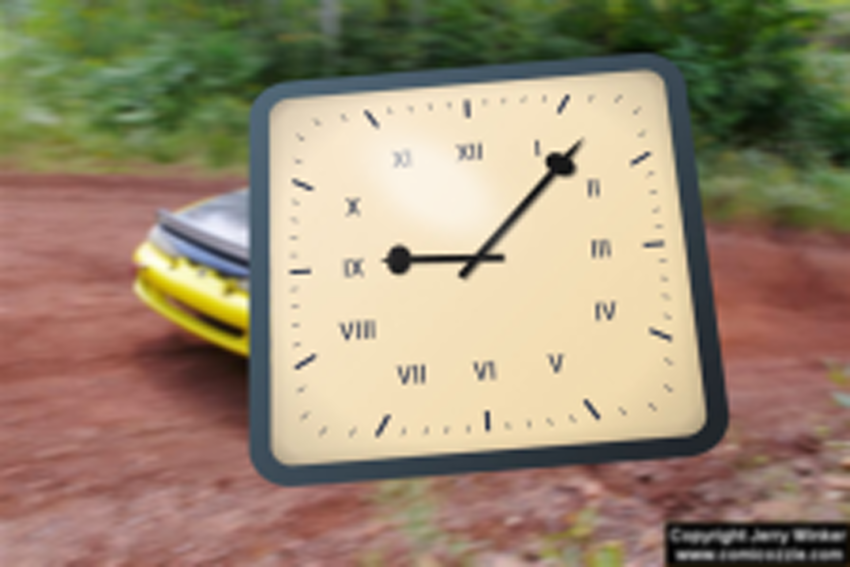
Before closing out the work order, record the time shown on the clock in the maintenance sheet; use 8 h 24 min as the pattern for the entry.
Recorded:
9 h 07 min
